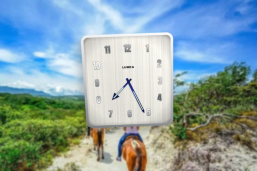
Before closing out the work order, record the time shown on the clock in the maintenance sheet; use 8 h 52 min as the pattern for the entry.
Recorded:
7 h 26 min
